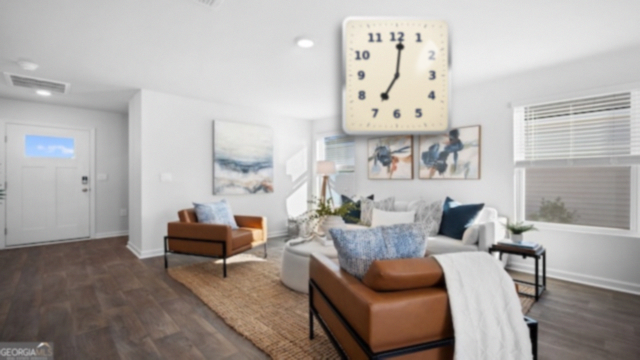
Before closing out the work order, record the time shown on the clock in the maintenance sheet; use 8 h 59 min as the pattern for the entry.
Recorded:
7 h 01 min
